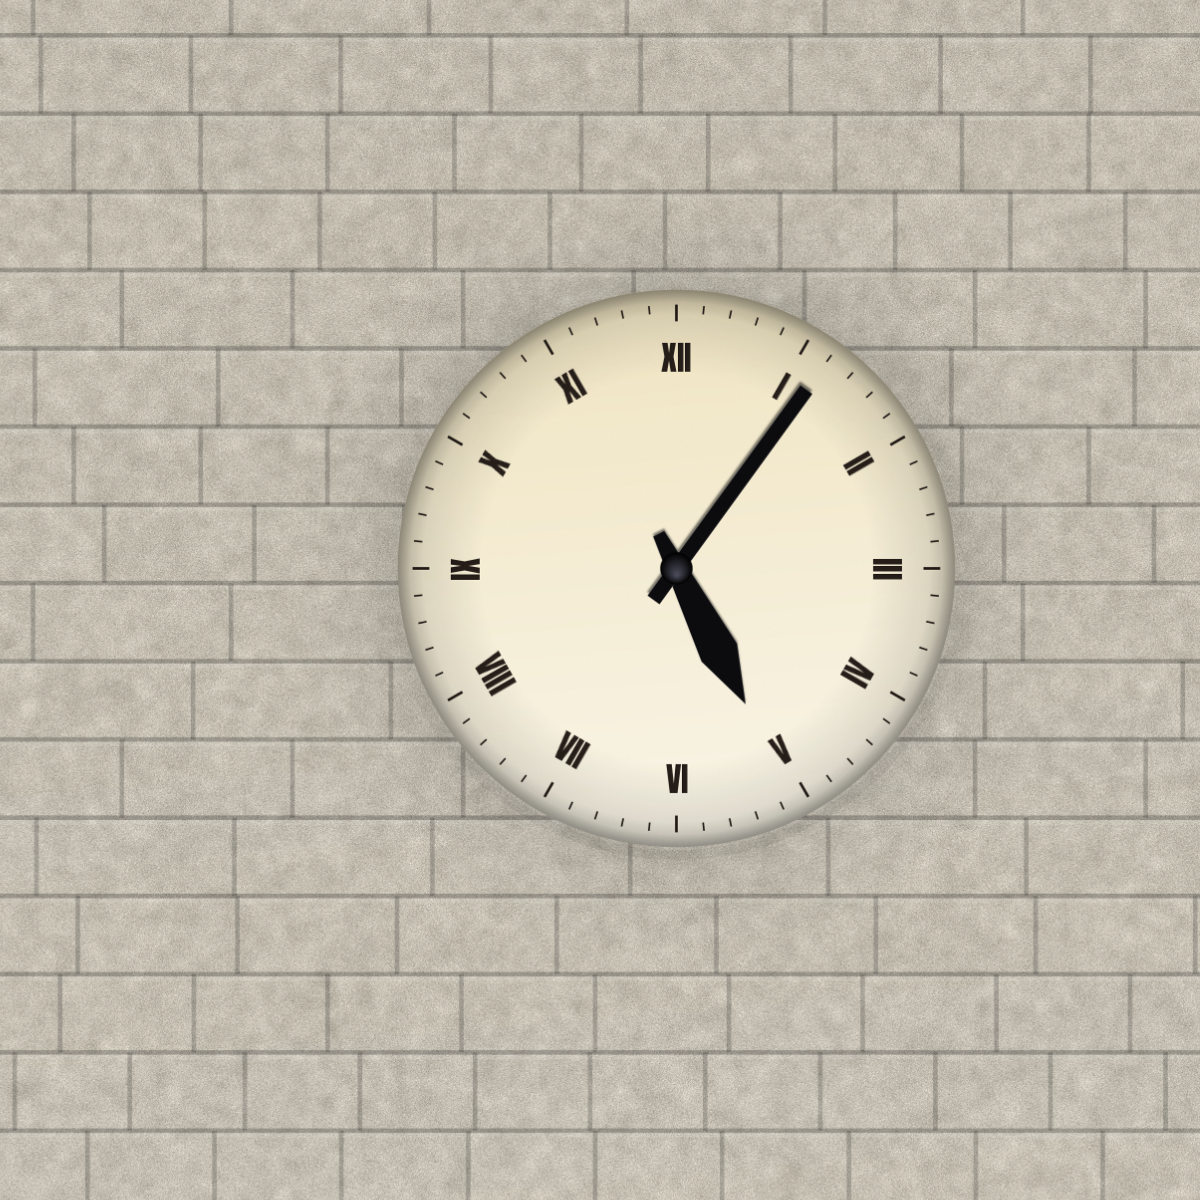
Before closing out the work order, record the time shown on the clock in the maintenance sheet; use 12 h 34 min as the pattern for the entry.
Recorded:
5 h 06 min
